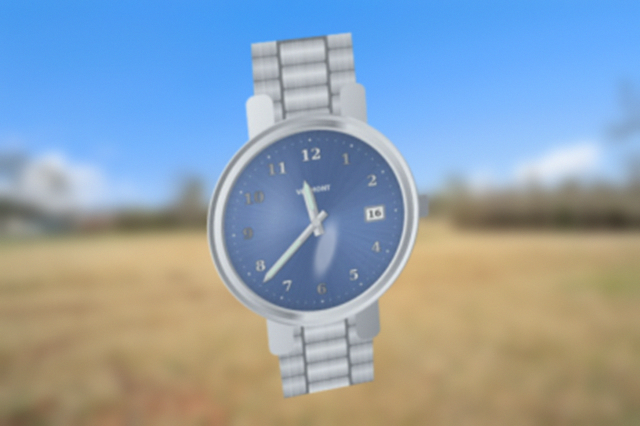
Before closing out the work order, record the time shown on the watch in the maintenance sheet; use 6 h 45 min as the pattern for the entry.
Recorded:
11 h 38 min
